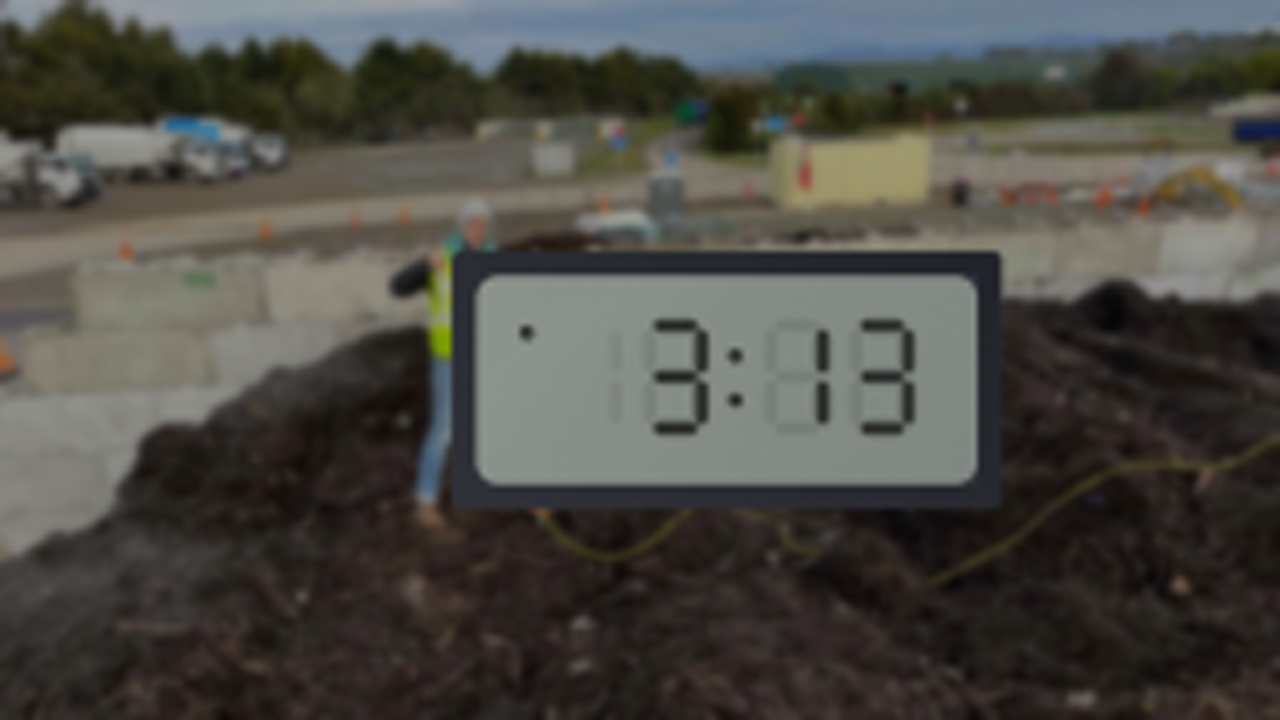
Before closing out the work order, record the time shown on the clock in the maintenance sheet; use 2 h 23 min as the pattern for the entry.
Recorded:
3 h 13 min
